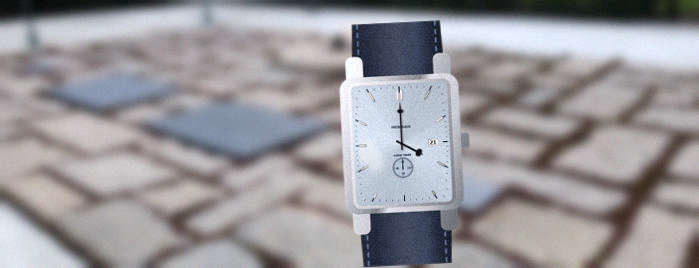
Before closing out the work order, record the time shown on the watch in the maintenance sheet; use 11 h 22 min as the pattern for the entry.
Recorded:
4 h 00 min
